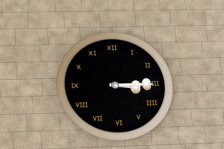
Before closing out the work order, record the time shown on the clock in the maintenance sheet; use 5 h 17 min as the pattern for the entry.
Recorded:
3 h 15 min
